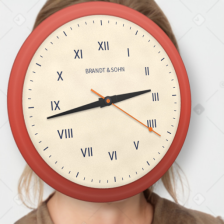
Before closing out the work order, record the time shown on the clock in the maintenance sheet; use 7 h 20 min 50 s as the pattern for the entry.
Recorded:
2 h 43 min 21 s
